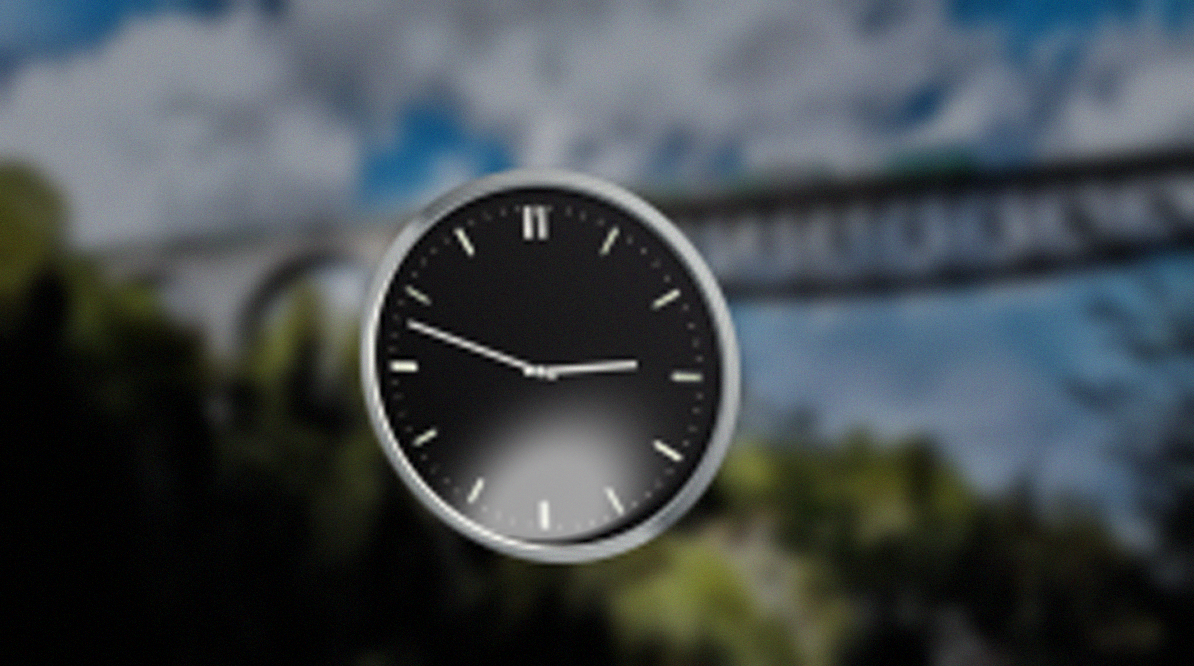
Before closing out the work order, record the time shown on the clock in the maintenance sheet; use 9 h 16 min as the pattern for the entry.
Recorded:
2 h 48 min
